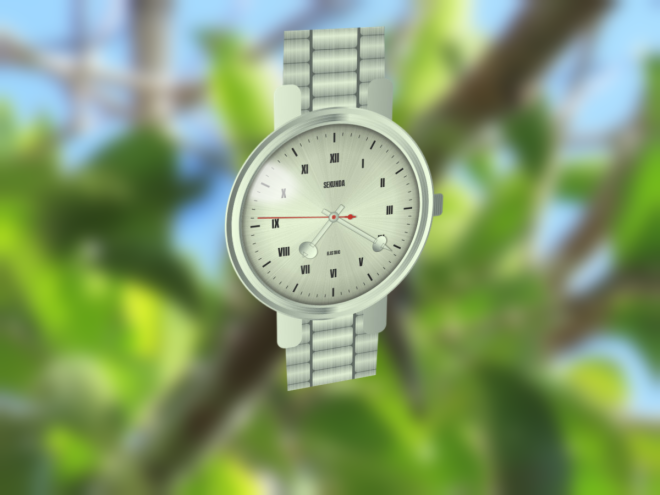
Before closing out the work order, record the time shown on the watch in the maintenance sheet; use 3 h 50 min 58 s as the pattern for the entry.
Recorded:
7 h 20 min 46 s
